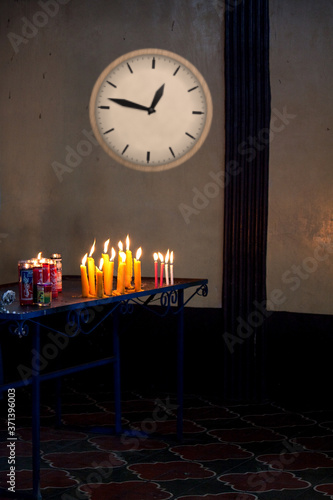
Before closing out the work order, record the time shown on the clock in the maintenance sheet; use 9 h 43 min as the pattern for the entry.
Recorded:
12 h 47 min
